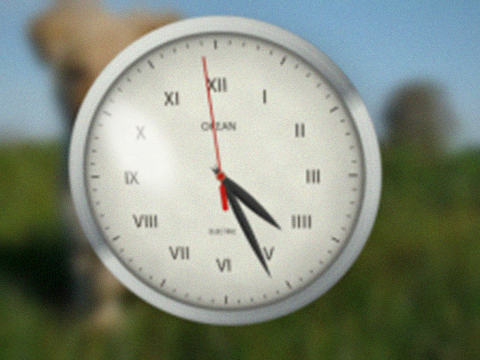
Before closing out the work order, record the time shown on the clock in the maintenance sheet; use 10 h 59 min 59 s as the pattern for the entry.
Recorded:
4 h 25 min 59 s
